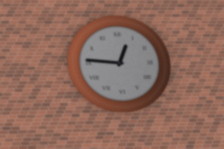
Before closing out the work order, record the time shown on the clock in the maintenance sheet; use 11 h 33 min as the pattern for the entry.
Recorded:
12 h 46 min
